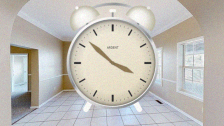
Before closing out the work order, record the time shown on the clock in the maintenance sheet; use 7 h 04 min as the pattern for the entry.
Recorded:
3 h 52 min
